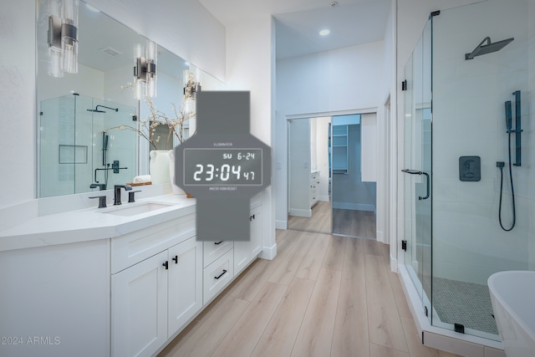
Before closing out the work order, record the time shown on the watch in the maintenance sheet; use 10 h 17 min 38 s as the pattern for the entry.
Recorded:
23 h 04 min 47 s
